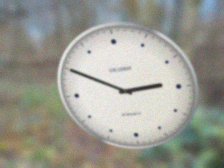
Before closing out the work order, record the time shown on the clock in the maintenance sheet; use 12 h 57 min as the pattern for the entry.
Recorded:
2 h 50 min
